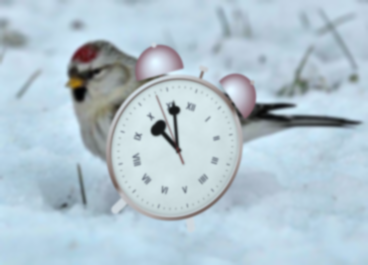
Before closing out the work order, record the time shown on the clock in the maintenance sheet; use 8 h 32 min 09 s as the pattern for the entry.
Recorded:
9 h 55 min 53 s
